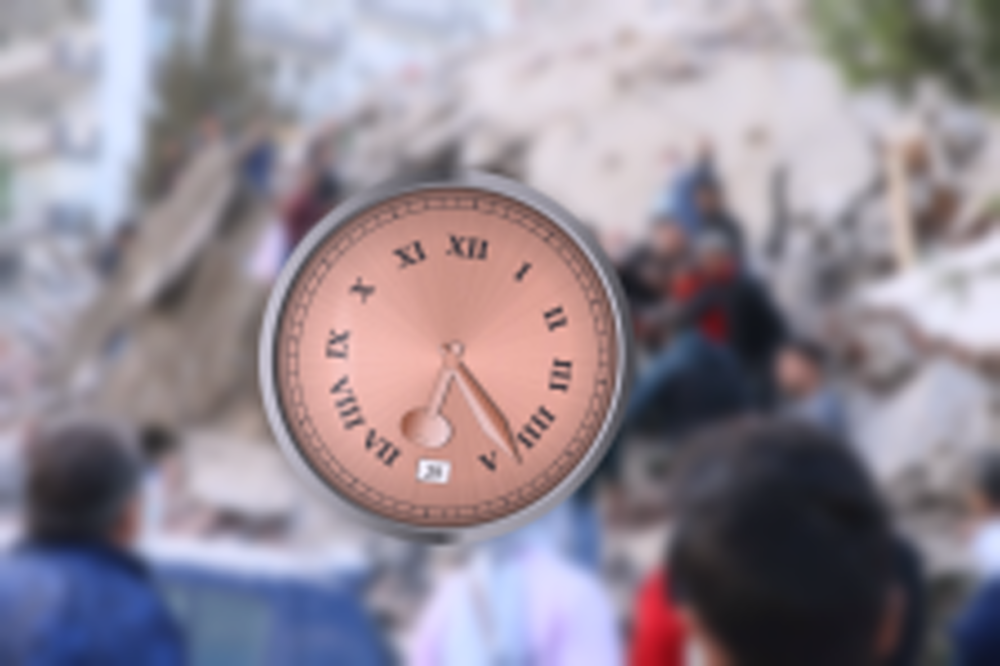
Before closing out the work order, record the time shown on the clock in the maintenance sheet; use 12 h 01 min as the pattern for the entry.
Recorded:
6 h 23 min
